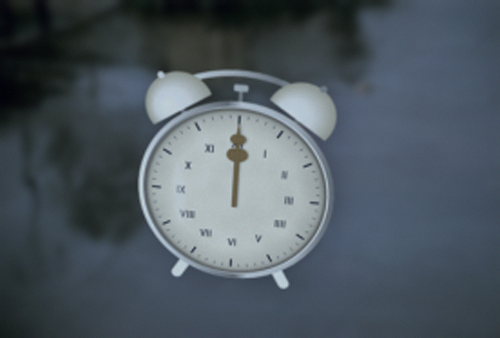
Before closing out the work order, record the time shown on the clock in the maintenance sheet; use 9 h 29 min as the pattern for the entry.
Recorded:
12 h 00 min
